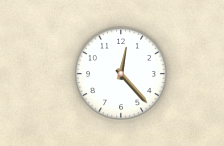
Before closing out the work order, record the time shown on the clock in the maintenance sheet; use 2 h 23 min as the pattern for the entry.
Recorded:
12 h 23 min
